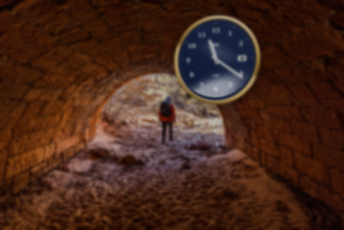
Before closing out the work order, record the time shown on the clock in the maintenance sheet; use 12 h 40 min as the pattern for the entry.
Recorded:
11 h 21 min
